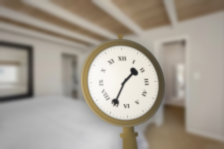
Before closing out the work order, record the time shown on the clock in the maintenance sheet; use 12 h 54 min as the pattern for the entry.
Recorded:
1 h 35 min
